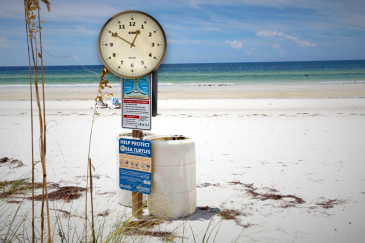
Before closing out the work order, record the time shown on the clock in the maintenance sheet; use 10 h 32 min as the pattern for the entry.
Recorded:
12 h 50 min
